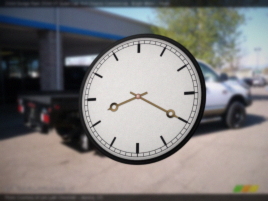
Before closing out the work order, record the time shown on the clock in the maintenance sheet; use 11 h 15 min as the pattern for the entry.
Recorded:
8 h 20 min
